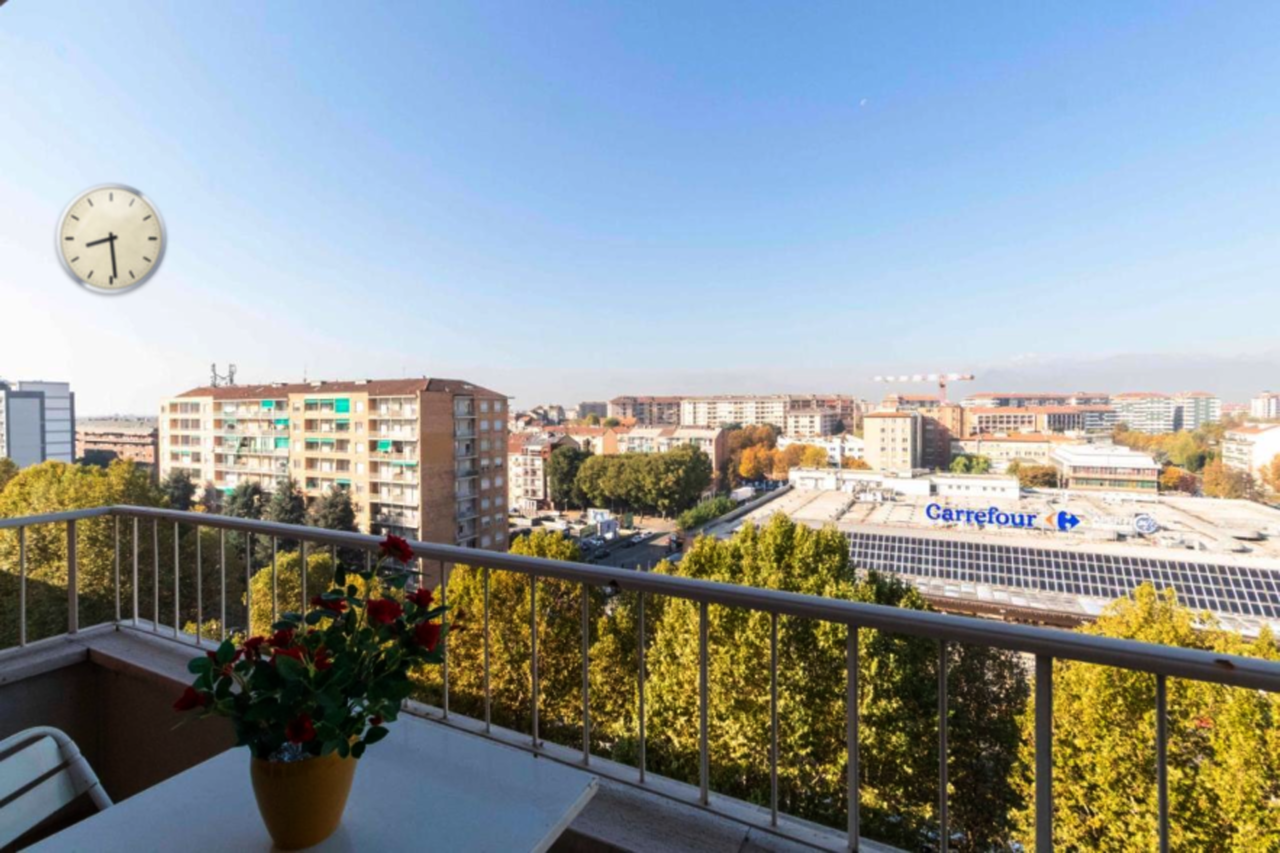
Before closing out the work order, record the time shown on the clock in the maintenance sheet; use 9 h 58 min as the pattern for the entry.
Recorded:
8 h 29 min
